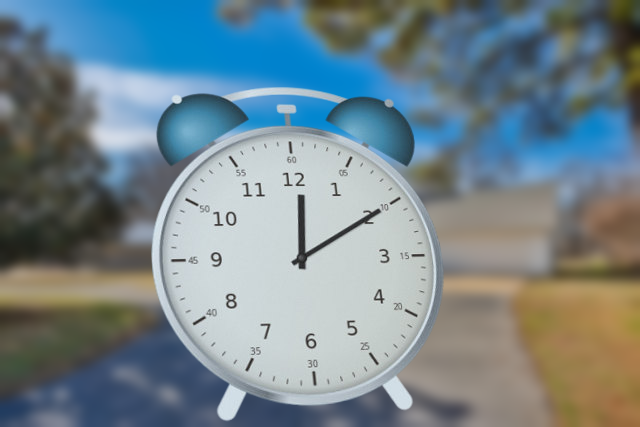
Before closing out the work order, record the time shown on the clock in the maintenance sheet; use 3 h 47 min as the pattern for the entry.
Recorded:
12 h 10 min
